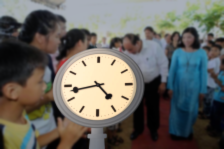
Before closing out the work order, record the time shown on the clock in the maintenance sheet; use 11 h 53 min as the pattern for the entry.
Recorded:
4 h 43 min
